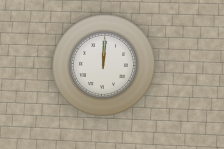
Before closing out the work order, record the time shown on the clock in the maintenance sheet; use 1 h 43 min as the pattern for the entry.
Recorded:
12 h 00 min
